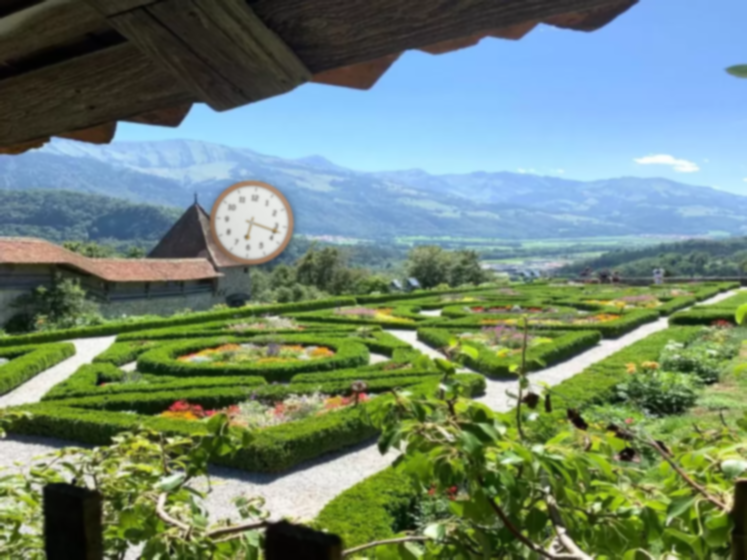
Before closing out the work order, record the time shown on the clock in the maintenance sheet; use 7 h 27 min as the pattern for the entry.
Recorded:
6 h 17 min
